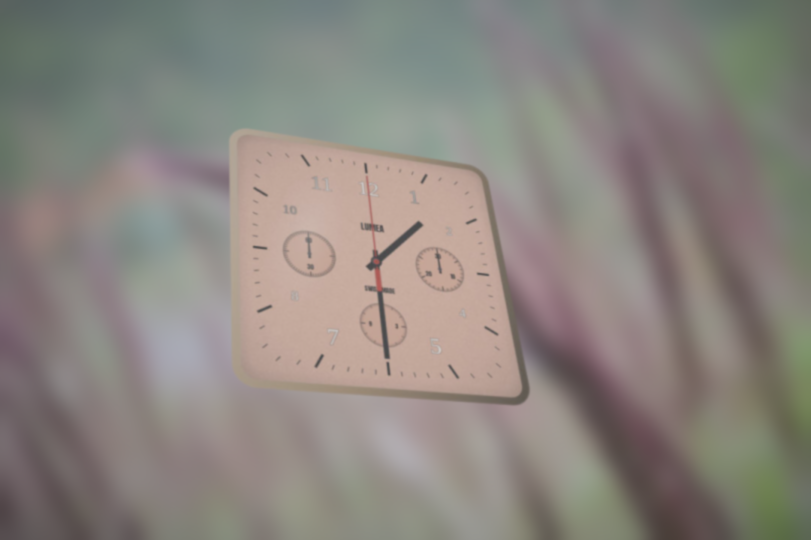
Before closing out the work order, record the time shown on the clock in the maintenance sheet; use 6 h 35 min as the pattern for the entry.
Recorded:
1 h 30 min
